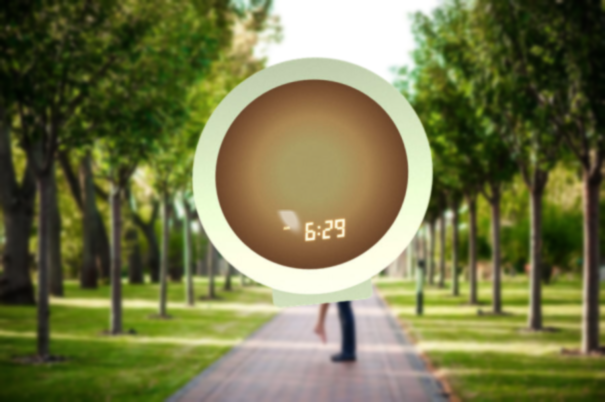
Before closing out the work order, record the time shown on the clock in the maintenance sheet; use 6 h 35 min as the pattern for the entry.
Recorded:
6 h 29 min
